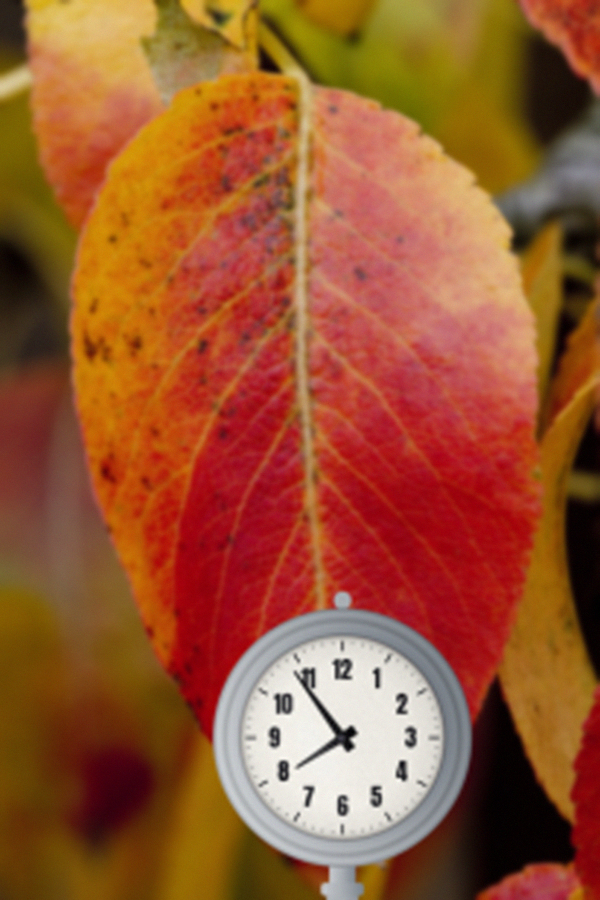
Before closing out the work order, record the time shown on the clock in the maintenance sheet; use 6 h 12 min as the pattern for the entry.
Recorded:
7 h 54 min
